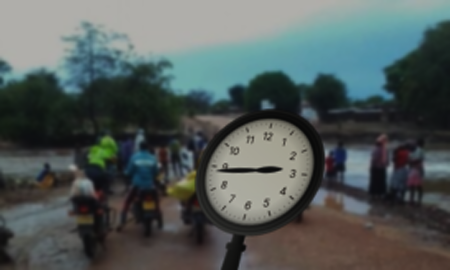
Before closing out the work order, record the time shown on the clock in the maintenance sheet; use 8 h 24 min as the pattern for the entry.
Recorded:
2 h 44 min
